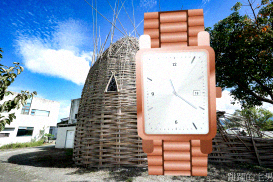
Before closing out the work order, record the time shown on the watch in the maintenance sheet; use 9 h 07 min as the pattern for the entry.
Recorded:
11 h 21 min
